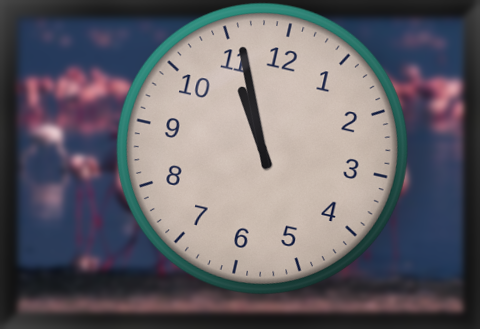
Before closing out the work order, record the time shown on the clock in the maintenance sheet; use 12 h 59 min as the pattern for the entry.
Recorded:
10 h 56 min
